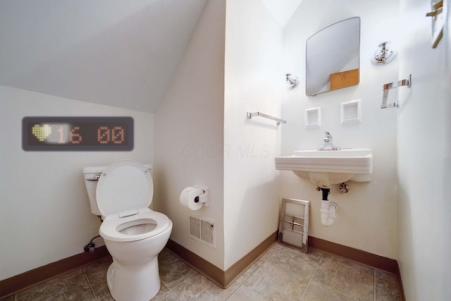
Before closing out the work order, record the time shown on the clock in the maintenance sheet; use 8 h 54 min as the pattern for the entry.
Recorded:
16 h 00 min
